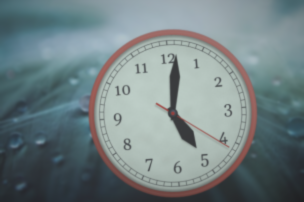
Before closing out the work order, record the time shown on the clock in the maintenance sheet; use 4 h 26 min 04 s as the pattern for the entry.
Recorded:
5 h 01 min 21 s
